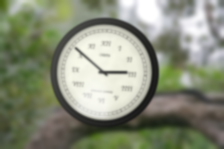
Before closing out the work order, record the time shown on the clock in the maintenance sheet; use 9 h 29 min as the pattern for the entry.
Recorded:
2 h 51 min
